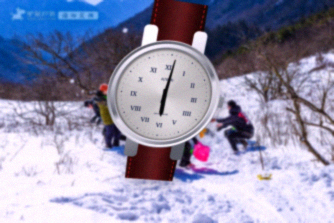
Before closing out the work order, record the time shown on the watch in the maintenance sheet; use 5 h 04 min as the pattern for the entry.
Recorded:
6 h 01 min
